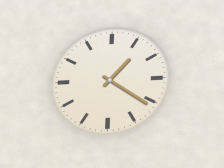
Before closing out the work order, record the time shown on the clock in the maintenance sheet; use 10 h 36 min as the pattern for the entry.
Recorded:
1 h 21 min
